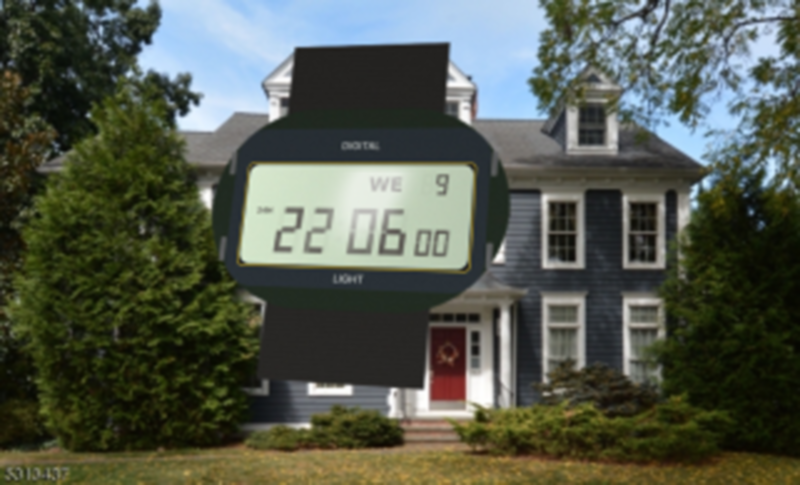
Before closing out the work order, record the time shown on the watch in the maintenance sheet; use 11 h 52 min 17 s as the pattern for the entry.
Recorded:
22 h 06 min 00 s
